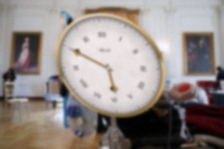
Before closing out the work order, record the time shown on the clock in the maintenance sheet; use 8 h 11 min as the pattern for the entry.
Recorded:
5 h 50 min
